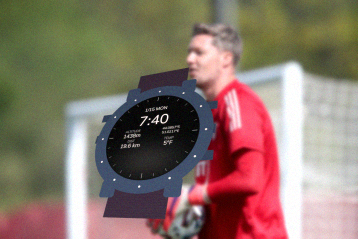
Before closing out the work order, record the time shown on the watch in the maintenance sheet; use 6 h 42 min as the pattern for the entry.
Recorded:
7 h 40 min
